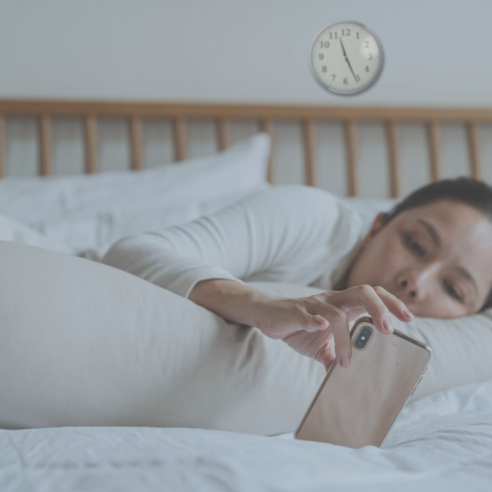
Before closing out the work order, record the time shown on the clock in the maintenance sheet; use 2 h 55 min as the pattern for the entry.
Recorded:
11 h 26 min
